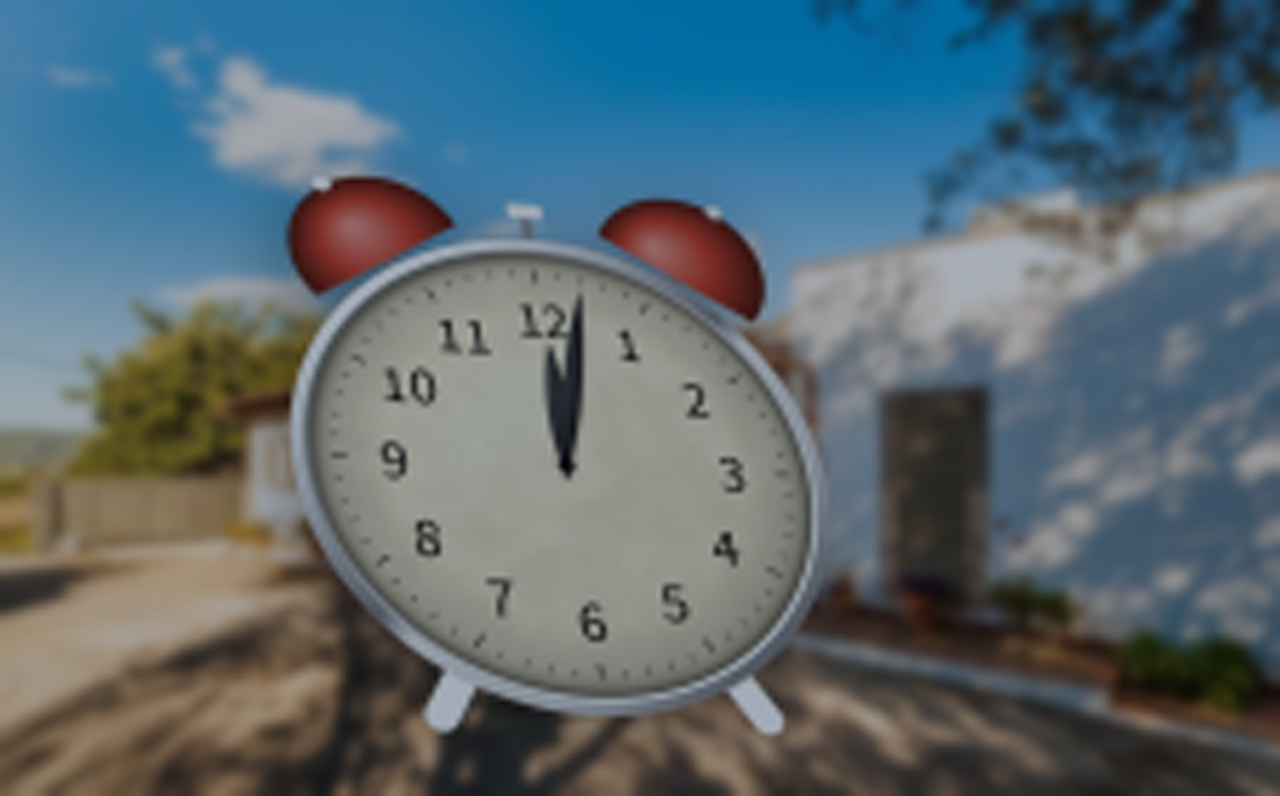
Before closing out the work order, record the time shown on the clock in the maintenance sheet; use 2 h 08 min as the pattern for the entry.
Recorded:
12 h 02 min
